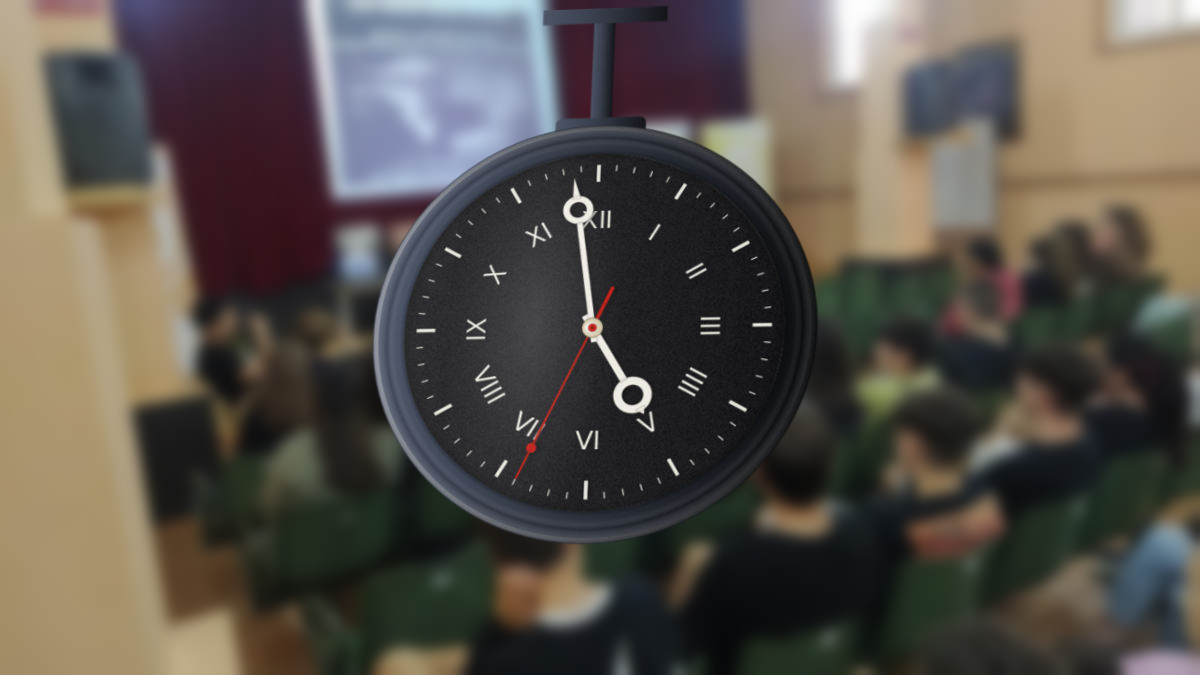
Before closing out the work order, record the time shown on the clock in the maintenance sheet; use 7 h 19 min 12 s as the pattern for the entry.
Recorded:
4 h 58 min 34 s
